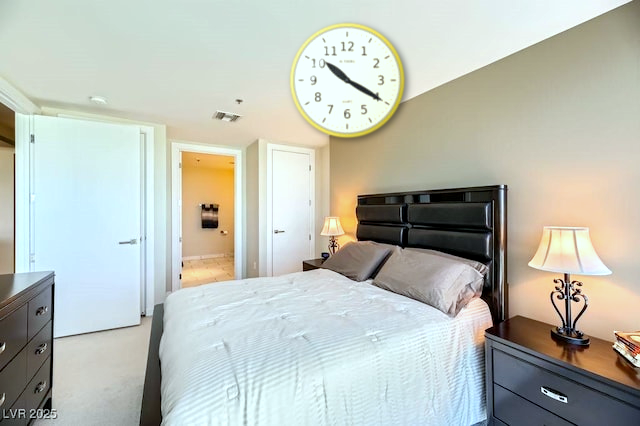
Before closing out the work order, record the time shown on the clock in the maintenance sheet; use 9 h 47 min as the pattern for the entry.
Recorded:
10 h 20 min
